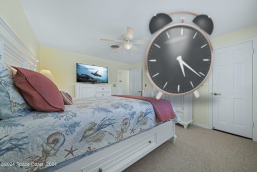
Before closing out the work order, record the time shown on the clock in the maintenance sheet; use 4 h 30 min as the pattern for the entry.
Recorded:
5 h 21 min
